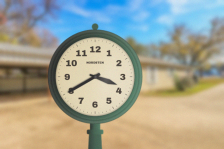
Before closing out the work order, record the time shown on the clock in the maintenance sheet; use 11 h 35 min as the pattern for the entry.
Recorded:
3 h 40 min
